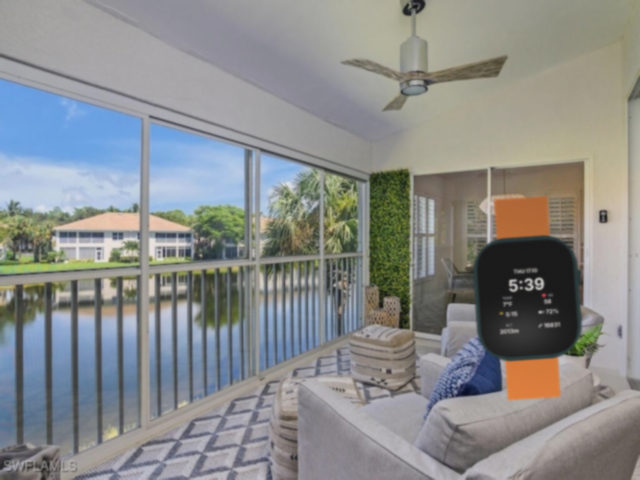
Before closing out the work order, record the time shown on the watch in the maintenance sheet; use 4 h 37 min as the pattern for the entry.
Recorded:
5 h 39 min
